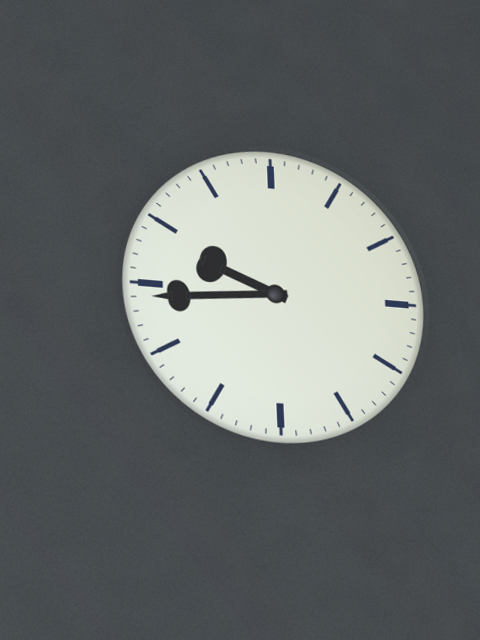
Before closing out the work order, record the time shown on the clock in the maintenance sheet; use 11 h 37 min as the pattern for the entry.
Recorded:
9 h 44 min
